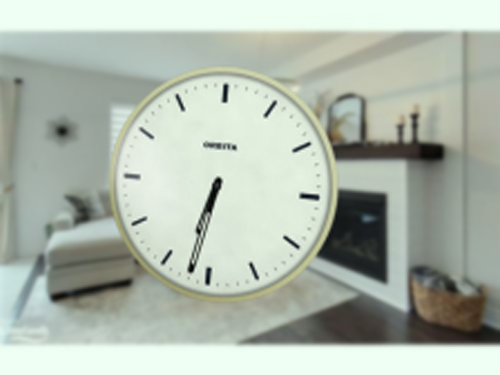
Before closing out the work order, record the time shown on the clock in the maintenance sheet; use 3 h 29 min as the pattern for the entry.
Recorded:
6 h 32 min
